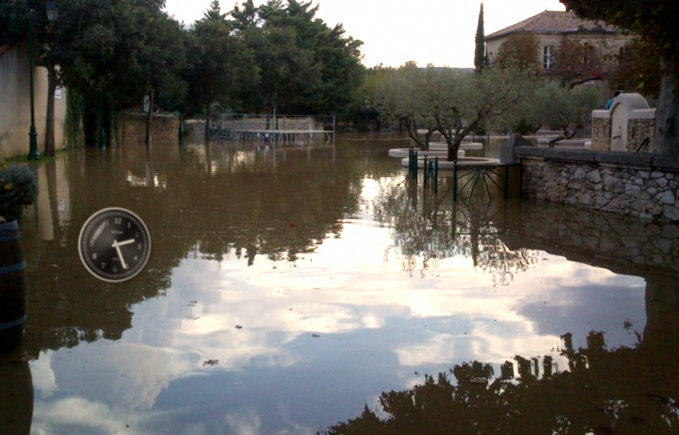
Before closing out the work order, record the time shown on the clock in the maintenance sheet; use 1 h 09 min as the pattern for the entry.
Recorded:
2 h 26 min
